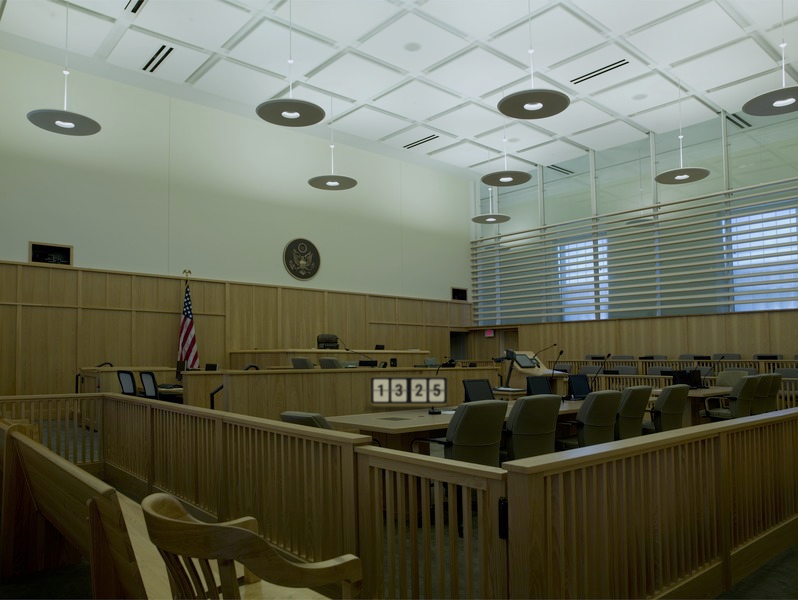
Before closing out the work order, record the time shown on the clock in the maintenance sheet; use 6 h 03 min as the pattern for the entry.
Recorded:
13 h 25 min
